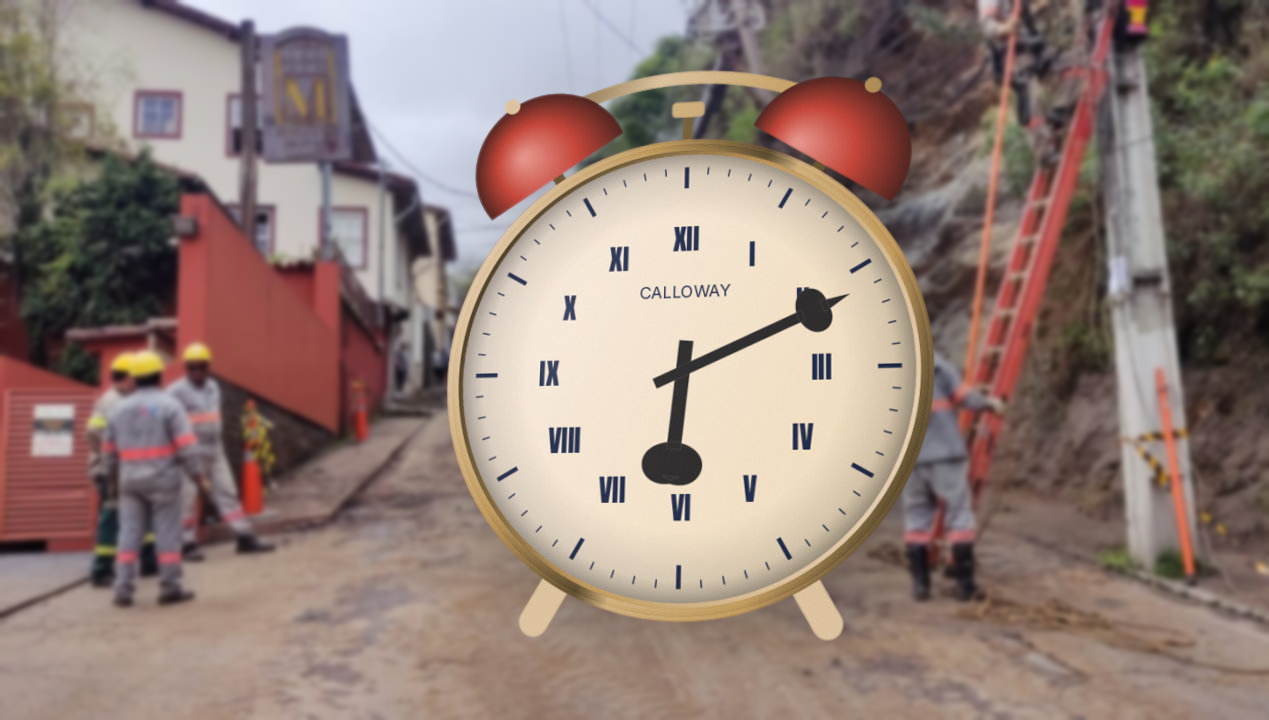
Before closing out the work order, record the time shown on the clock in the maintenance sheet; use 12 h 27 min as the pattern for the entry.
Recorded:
6 h 11 min
